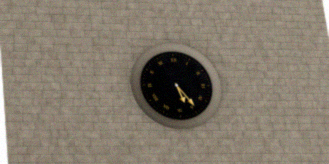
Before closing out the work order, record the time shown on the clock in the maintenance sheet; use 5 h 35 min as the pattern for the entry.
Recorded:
5 h 24 min
